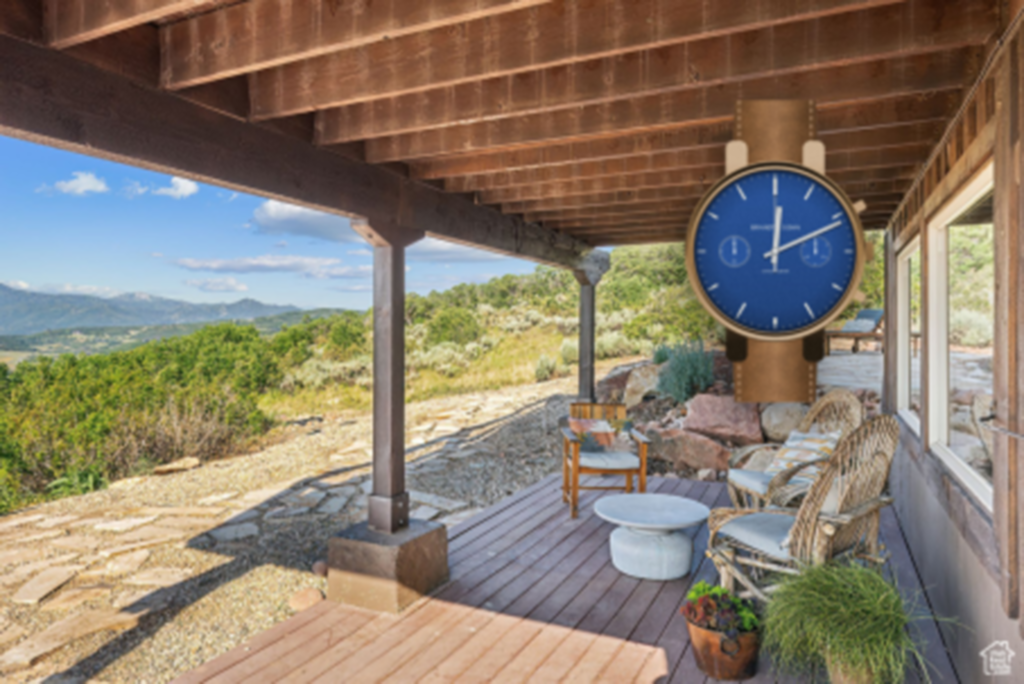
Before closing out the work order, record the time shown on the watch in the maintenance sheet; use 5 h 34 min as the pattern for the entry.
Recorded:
12 h 11 min
